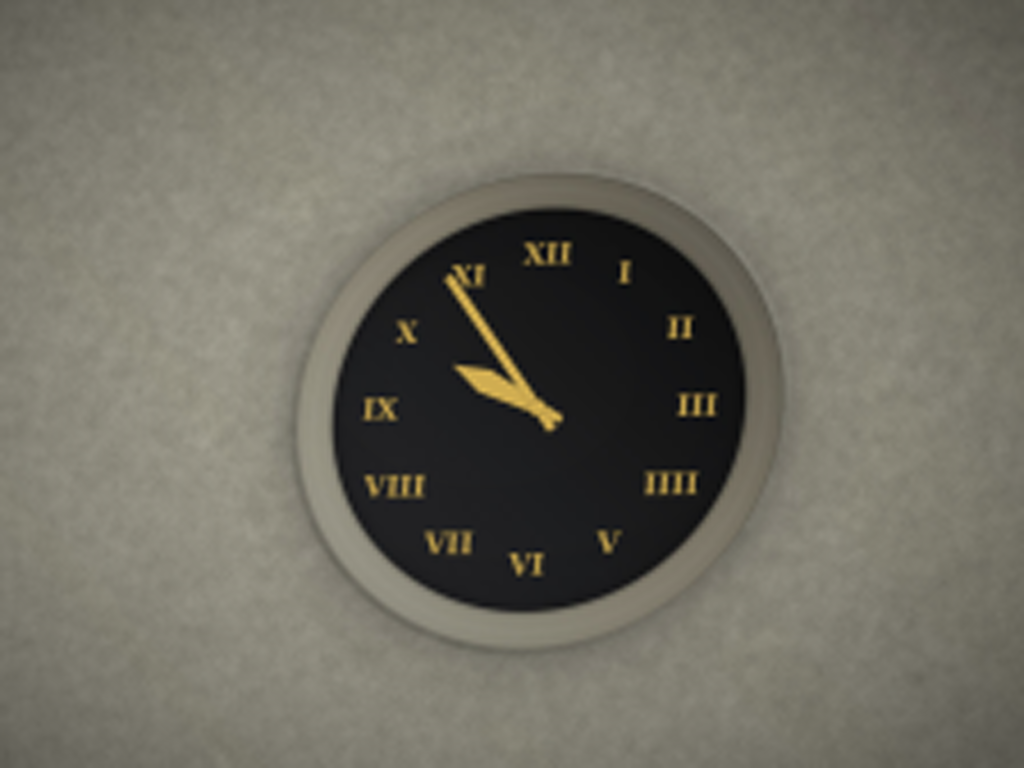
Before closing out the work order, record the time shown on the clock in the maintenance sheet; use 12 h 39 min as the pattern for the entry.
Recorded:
9 h 54 min
